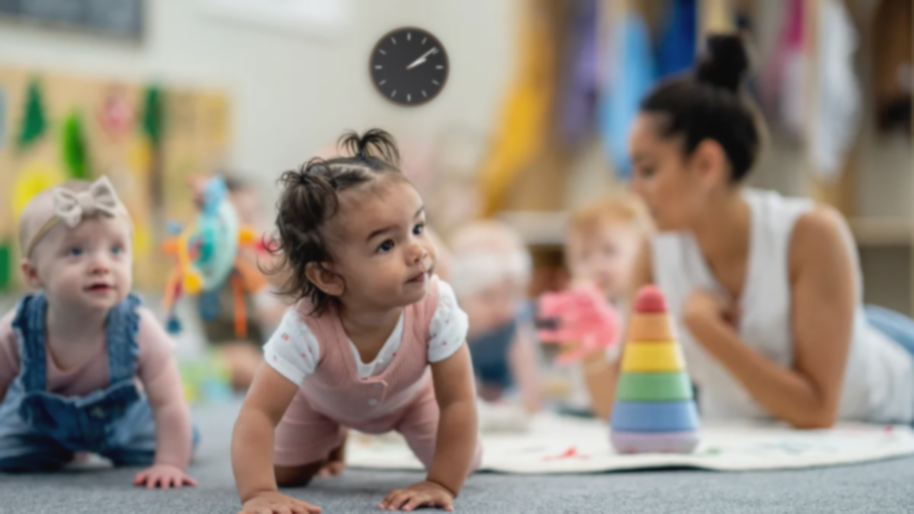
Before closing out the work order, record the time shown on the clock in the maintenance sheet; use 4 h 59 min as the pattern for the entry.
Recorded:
2 h 09 min
